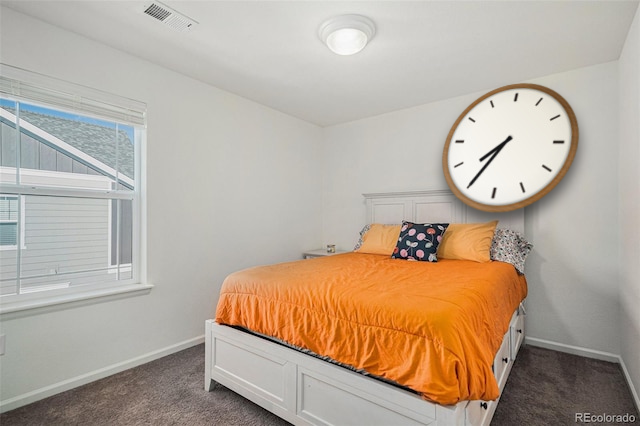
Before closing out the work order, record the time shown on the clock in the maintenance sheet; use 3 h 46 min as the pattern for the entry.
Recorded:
7 h 35 min
